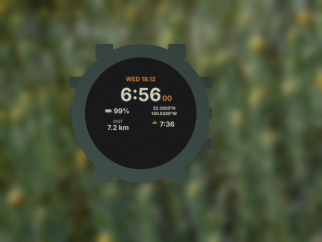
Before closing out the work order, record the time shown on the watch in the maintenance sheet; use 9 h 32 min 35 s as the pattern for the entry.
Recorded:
6 h 56 min 00 s
